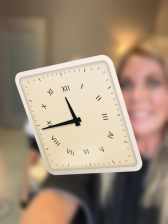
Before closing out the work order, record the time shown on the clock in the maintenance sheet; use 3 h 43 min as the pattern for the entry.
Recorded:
11 h 44 min
